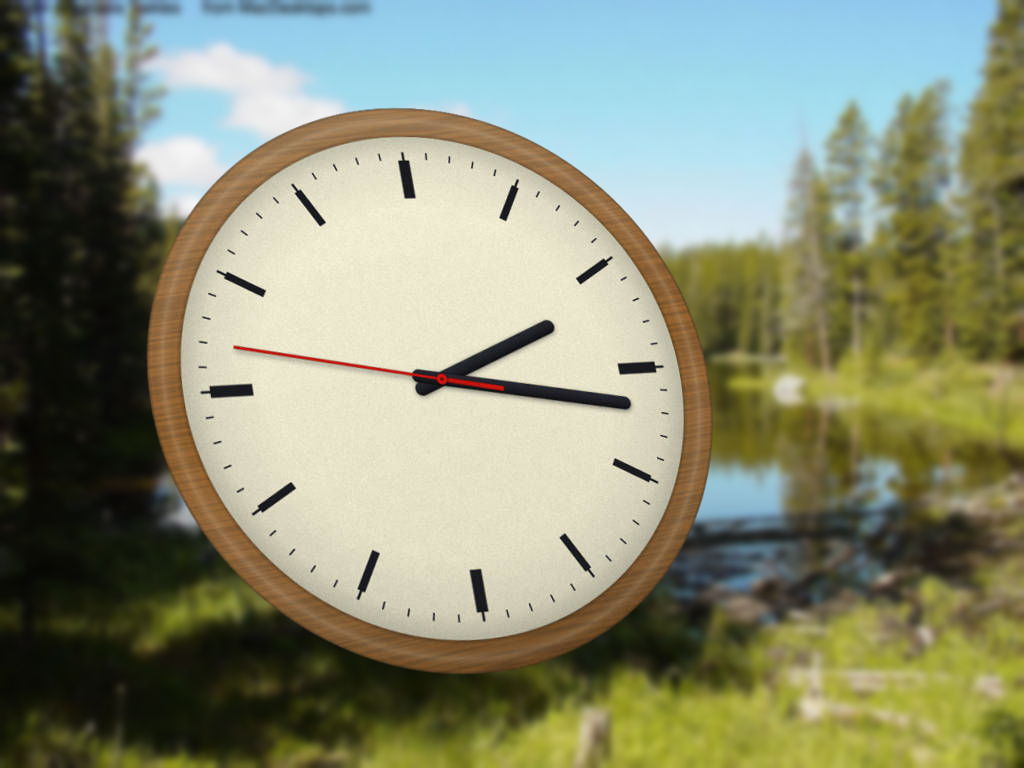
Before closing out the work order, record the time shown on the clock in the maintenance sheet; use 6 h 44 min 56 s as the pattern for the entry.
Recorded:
2 h 16 min 47 s
